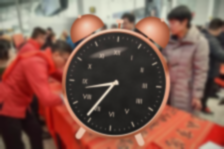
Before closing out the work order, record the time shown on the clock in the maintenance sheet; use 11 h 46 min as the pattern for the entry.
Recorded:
8 h 36 min
